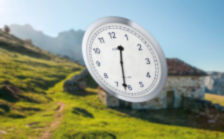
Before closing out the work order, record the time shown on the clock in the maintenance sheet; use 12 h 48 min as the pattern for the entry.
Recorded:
12 h 32 min
